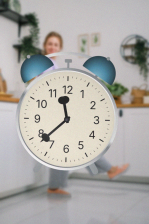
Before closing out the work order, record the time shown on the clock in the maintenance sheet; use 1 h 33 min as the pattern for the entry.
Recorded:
11 h 38 min
